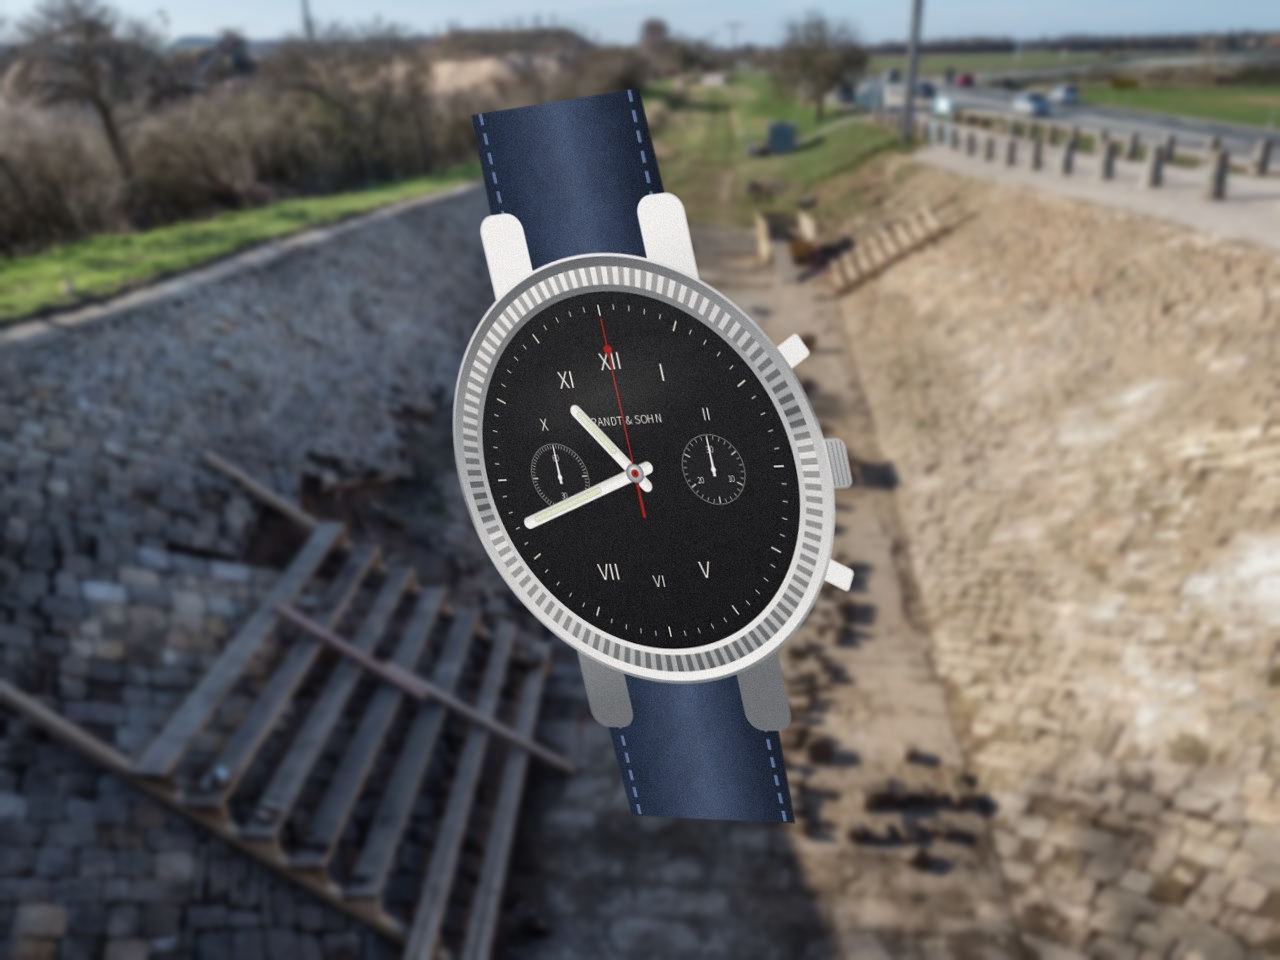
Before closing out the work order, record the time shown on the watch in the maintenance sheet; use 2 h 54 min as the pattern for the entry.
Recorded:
10 h 42 min
